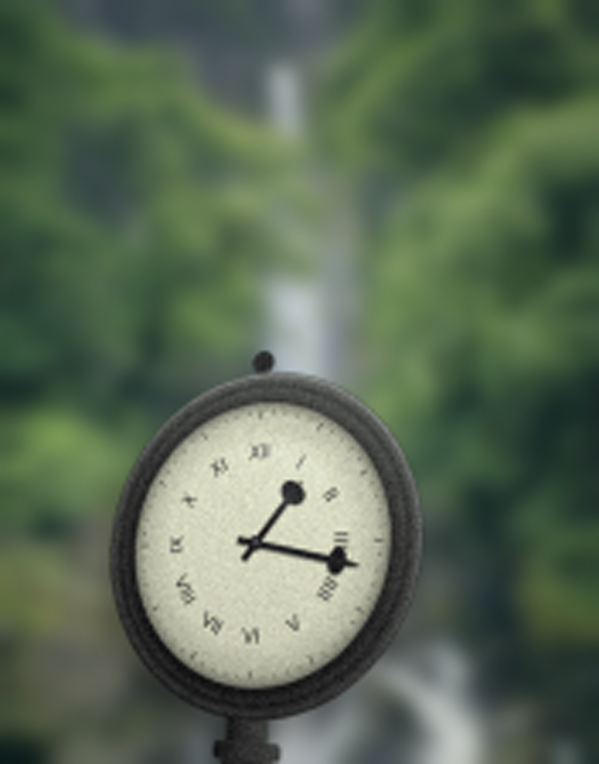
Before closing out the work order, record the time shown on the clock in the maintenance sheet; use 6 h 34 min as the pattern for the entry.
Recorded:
1 h 17 min
